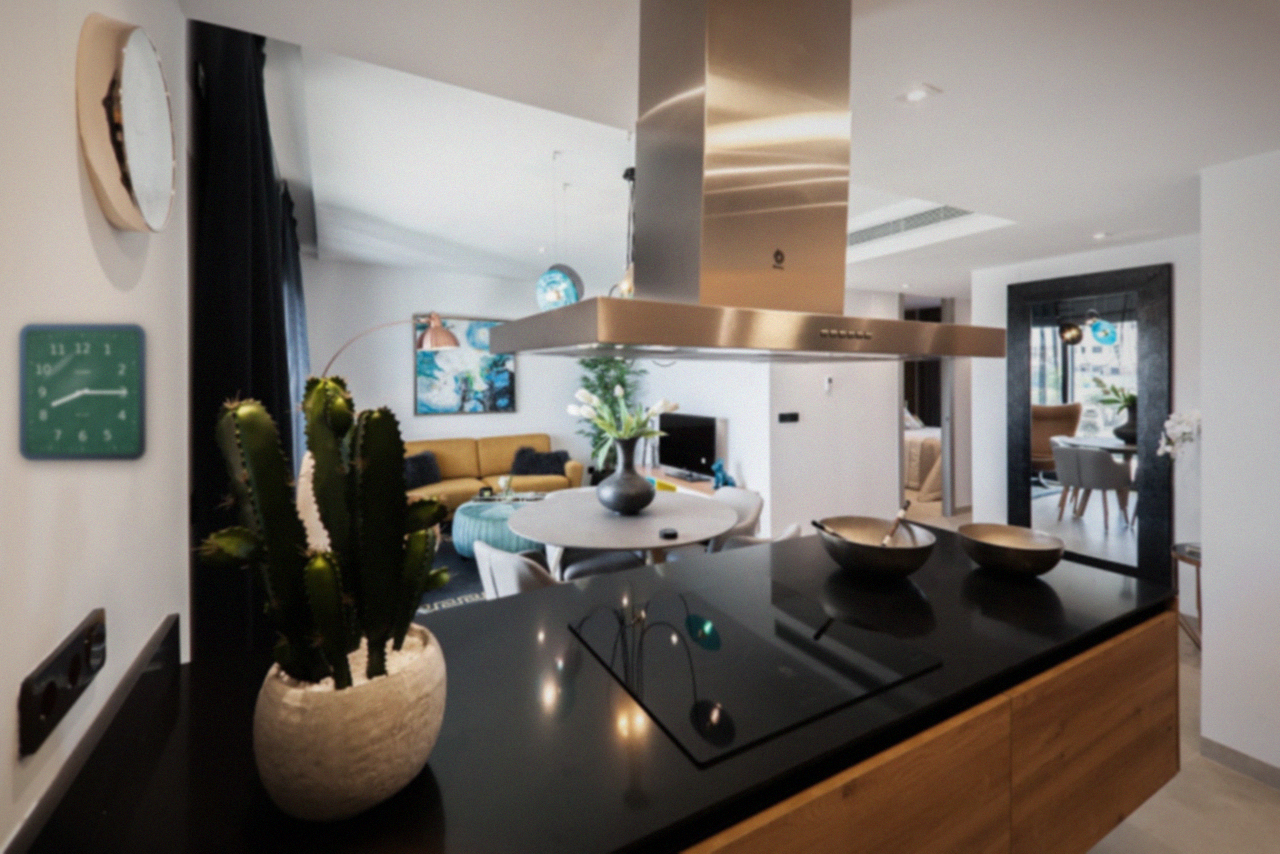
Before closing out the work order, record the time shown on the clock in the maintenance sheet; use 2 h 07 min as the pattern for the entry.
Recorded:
8 h 15 min
